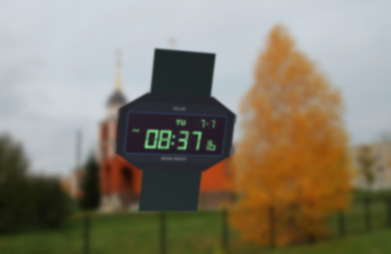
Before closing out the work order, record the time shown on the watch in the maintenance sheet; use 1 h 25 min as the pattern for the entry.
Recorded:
8 h 37 min
